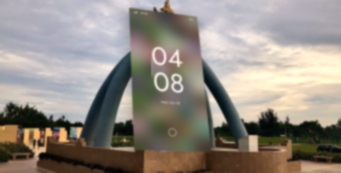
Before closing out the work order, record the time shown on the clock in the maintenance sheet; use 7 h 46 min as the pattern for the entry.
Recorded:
4 h 08 min
